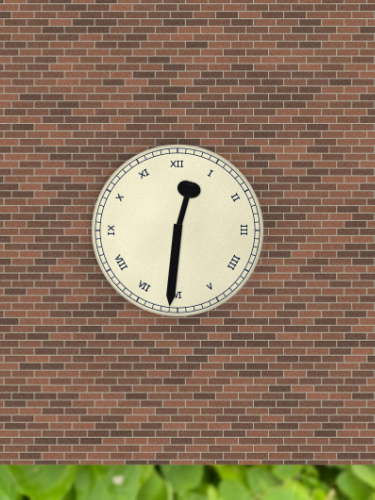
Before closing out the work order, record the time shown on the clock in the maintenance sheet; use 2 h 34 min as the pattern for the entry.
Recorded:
12 h 31 min
